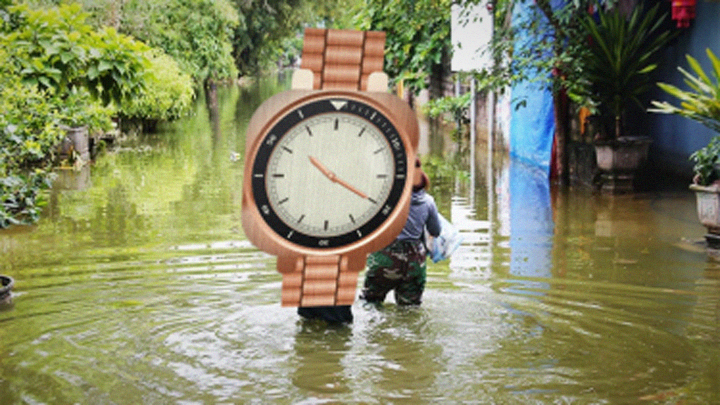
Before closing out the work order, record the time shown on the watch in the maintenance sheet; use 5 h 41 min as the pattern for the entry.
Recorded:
10 h 20 min
